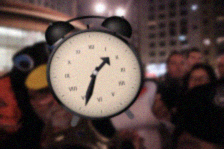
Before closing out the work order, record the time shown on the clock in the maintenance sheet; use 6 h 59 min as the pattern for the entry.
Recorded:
1 h 34 min
